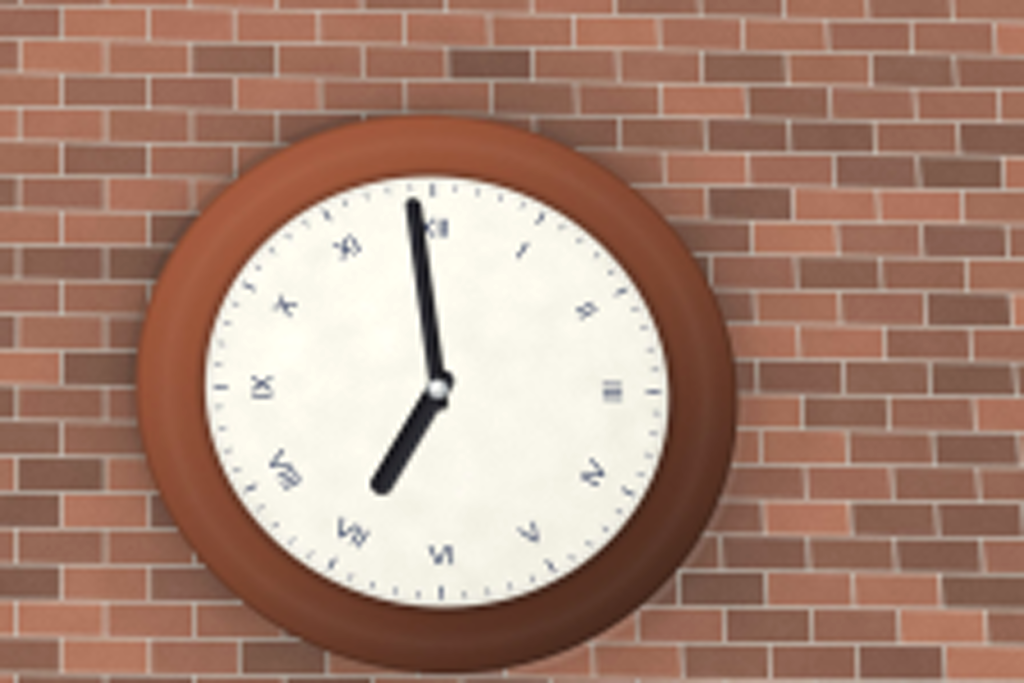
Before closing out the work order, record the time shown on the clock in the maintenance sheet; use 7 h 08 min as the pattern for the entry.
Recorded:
6 h 59 min
